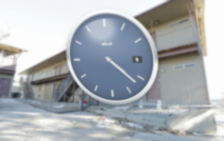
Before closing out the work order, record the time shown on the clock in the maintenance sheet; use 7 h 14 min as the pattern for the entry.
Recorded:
4 h 22 min
